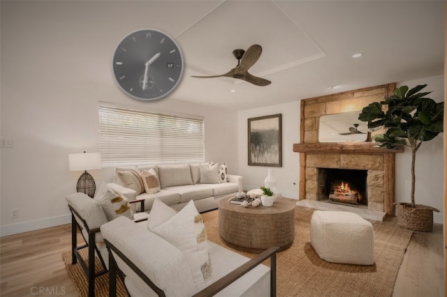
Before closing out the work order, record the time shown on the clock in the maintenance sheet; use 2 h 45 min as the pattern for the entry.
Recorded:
1 h 31 min
